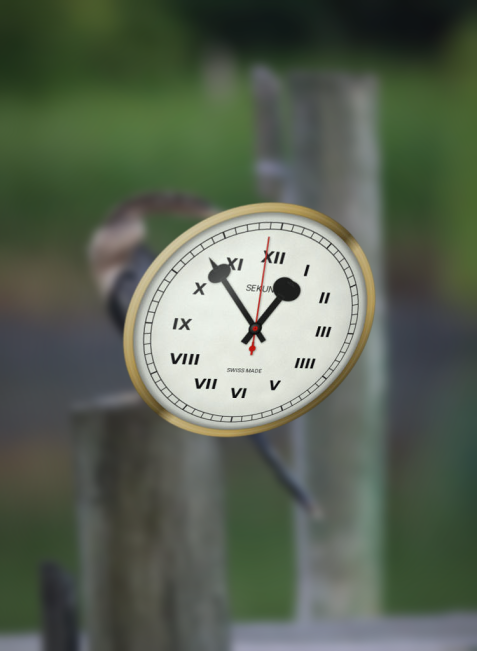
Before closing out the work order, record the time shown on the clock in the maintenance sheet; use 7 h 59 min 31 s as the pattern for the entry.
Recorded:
12 h 52 min 59 s
